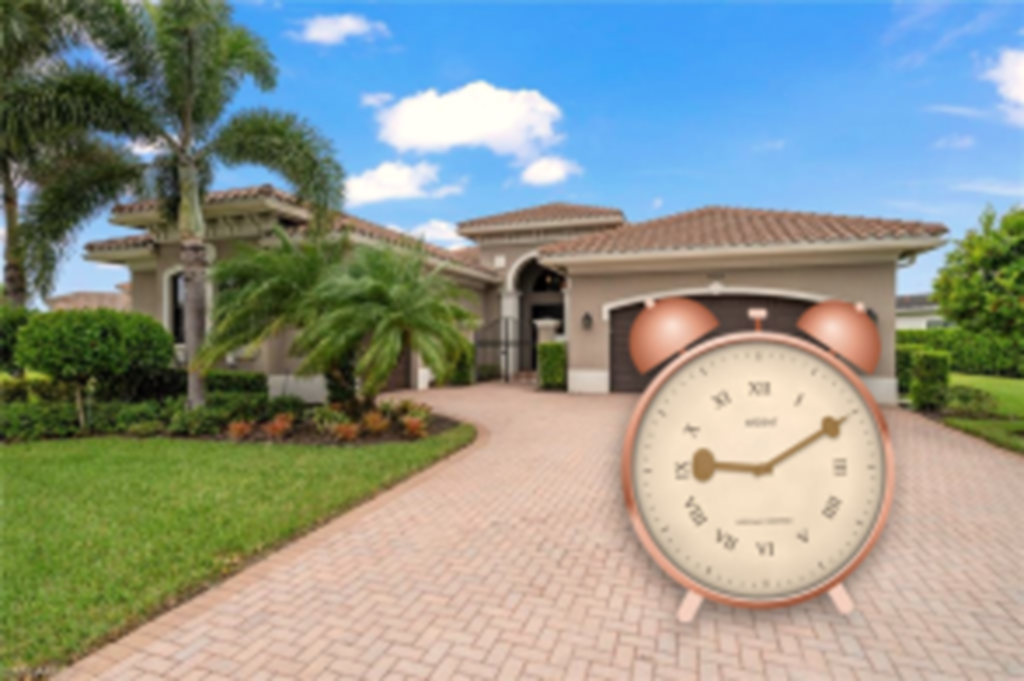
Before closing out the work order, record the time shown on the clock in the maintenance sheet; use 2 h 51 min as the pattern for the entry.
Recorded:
9 h 10 min
